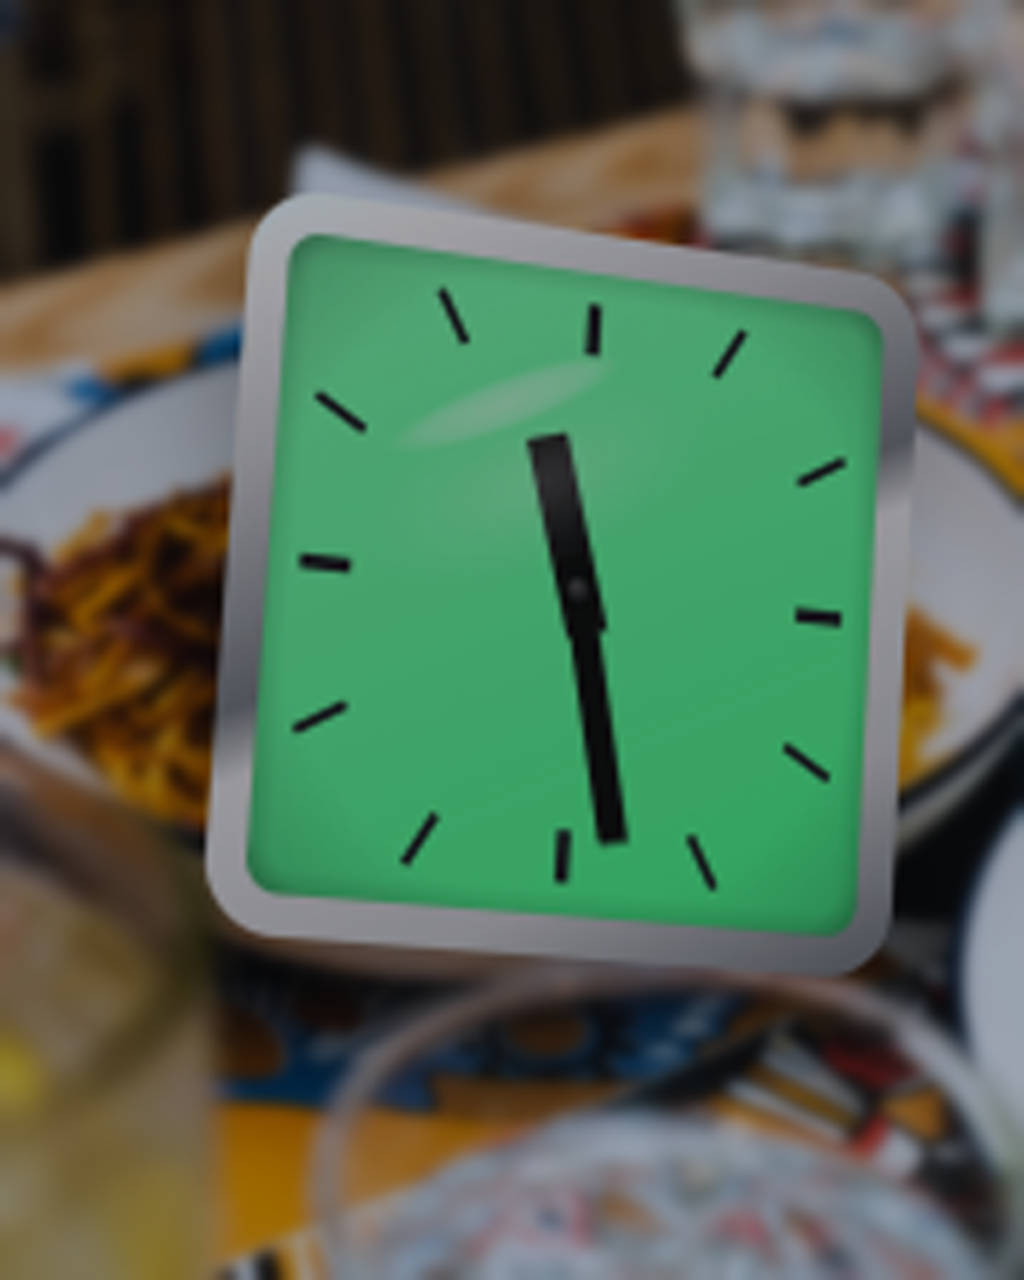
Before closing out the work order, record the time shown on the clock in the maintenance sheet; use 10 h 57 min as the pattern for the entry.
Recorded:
11 h 28 min
